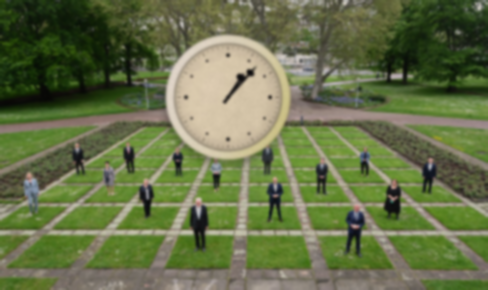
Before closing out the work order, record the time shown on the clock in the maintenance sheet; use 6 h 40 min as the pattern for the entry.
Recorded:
1 h 07 min
